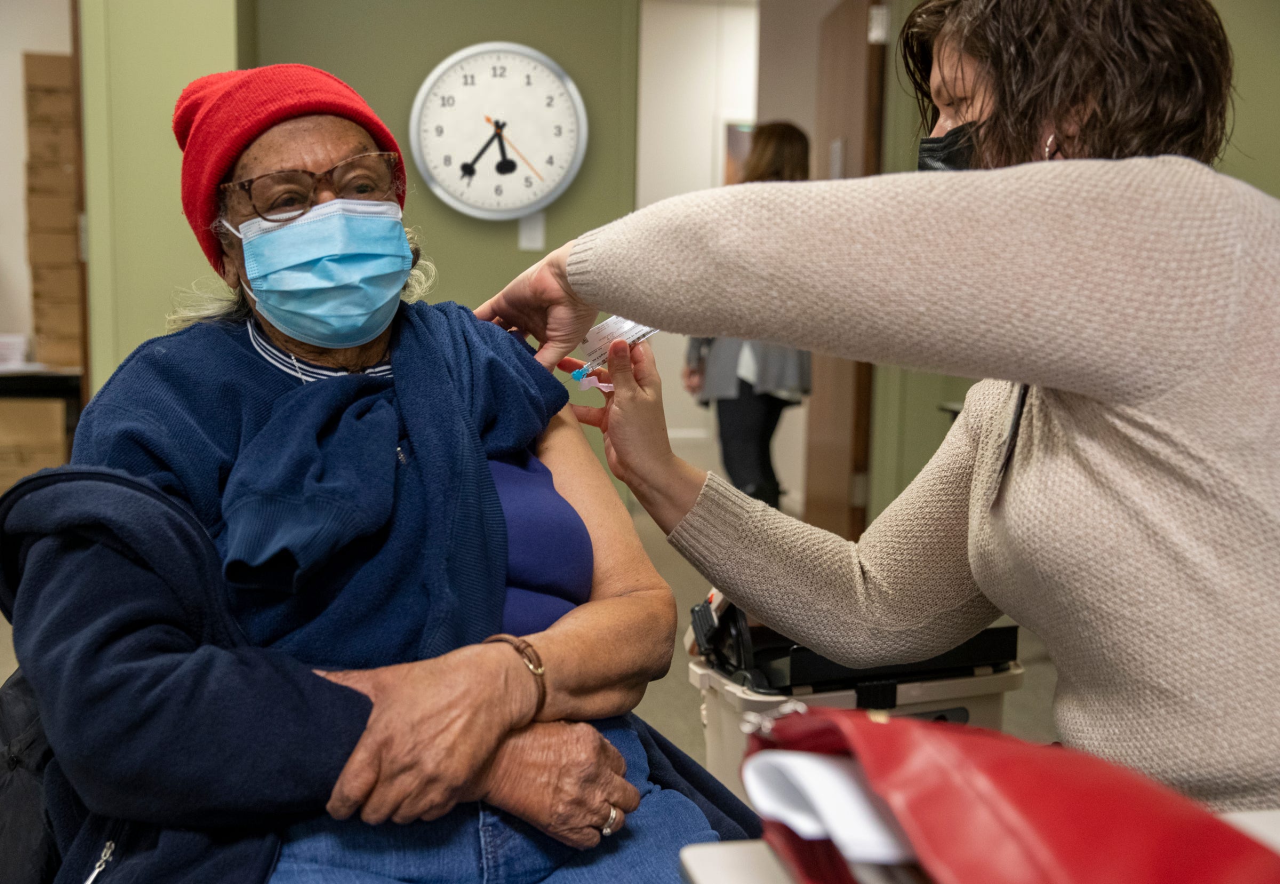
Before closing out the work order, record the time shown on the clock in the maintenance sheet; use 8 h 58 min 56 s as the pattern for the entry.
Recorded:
5 h 36 min 23 s
